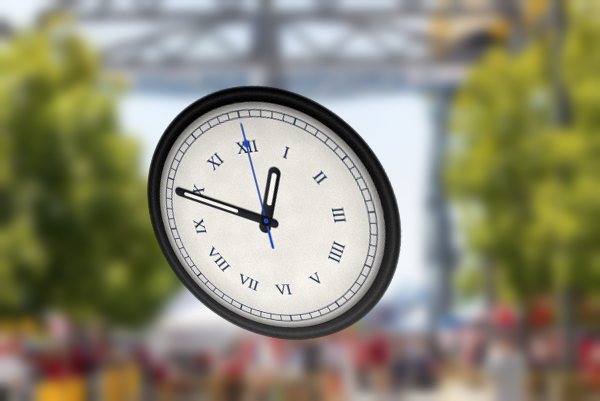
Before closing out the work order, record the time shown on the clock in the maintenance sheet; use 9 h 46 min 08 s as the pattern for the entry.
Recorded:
12 h 49 min 00 s
